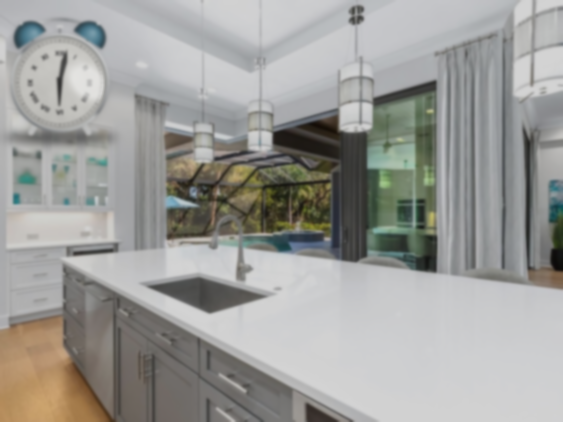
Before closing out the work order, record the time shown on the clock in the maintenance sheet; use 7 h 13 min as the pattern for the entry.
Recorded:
6 h 02 min
